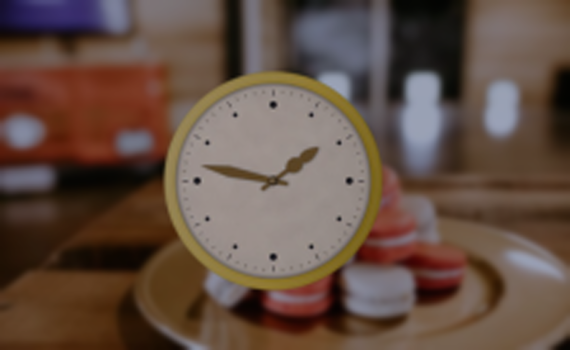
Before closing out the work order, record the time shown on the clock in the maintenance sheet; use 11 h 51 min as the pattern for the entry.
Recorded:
1 h 47 min
